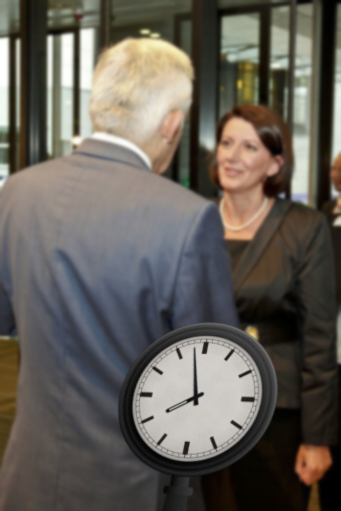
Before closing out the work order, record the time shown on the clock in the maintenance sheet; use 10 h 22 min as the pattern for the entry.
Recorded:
7 h 58 min
